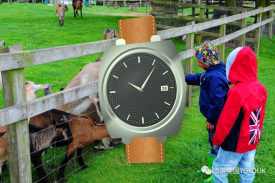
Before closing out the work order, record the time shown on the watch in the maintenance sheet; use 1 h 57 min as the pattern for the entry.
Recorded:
10 h 06 min
